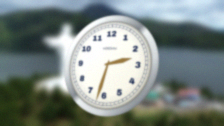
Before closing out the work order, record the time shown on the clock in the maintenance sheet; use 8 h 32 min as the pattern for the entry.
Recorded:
2 h 32 min
